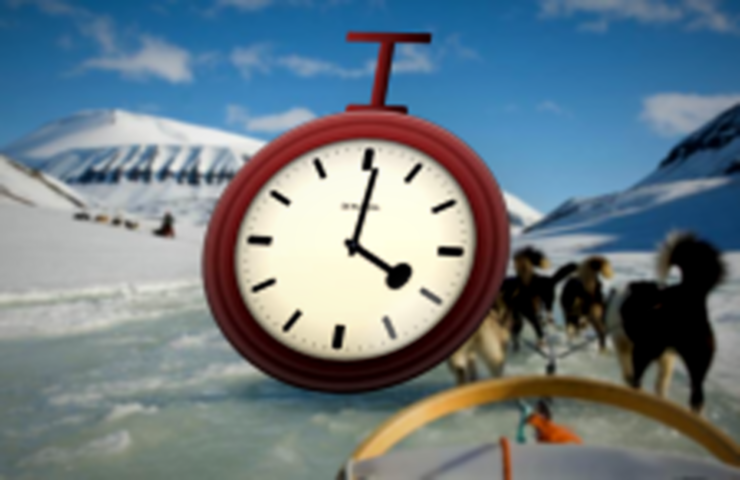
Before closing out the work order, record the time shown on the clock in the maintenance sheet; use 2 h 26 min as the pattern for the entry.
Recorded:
4 h 01 min
